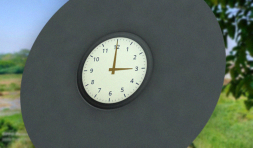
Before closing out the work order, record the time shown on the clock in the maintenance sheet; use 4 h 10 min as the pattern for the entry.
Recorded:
3 h 00 min
